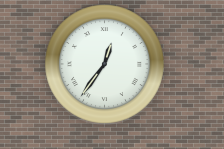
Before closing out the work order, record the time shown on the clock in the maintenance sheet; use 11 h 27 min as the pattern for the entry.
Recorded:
12 h 36 min
